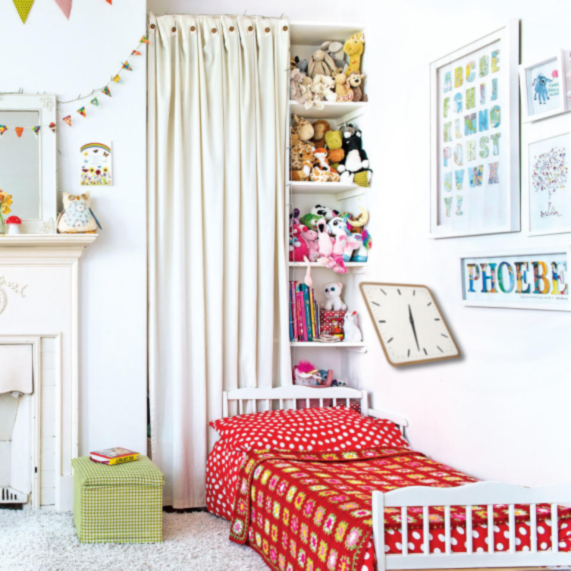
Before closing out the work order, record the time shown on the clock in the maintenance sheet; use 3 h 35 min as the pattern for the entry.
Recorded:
12 h 32 min
